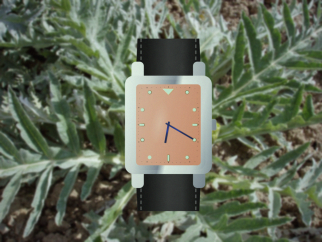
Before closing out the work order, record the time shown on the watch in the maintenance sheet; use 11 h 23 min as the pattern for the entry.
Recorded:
6 h 20 min
